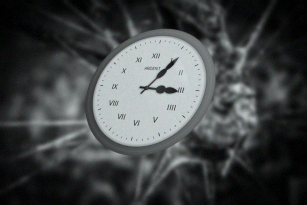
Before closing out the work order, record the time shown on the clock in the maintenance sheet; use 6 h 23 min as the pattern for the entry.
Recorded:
3 h 06 min
